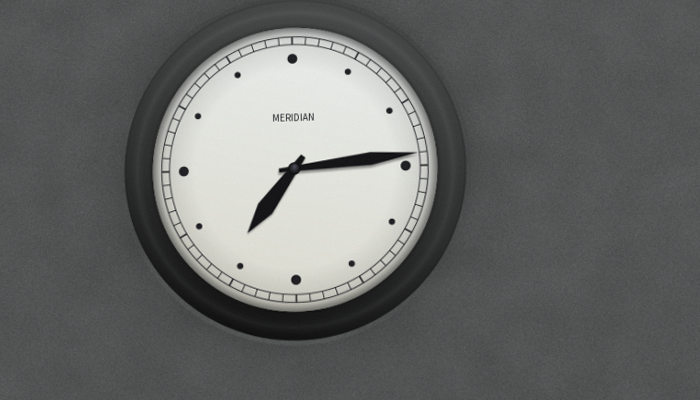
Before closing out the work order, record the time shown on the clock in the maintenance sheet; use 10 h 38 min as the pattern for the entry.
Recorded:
7 h 14 min
